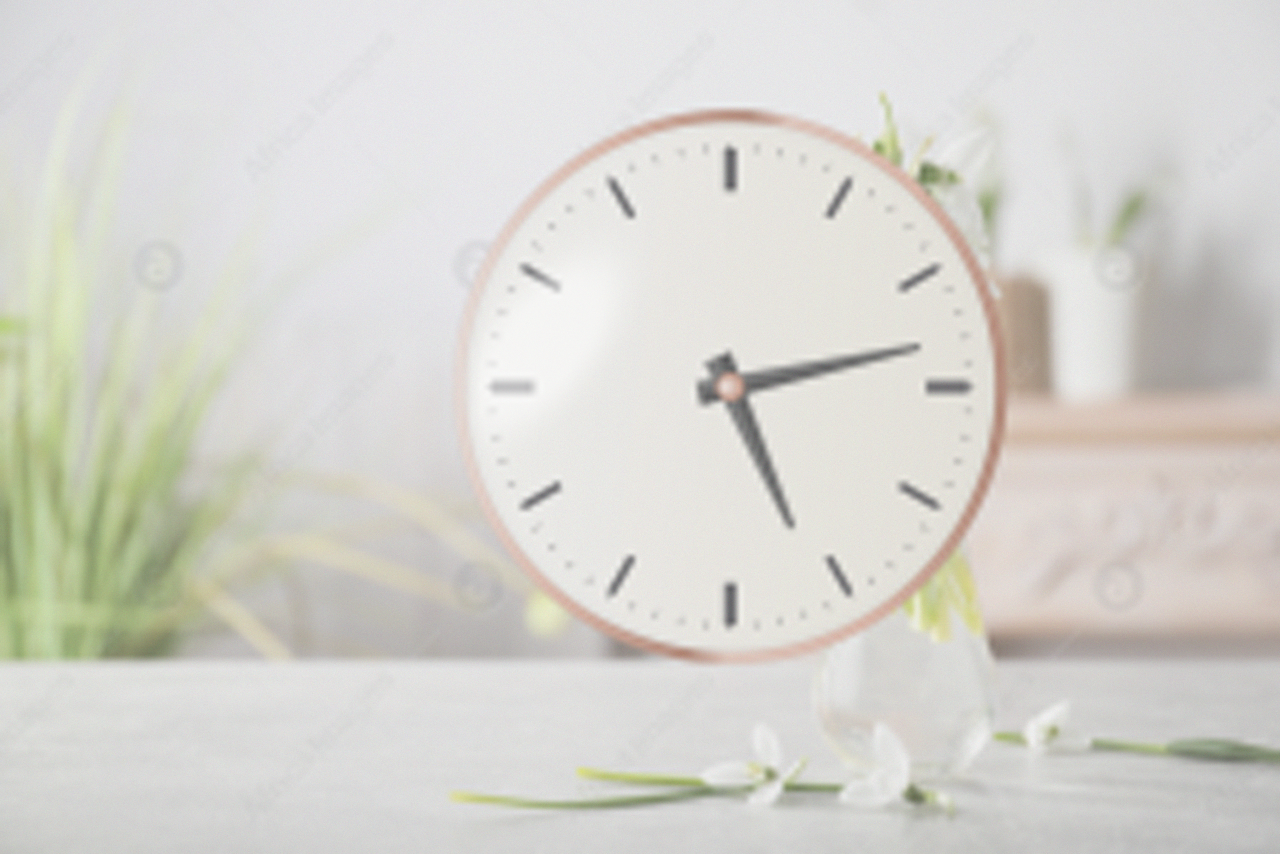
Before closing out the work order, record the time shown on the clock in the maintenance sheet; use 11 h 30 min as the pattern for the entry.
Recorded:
5 h 13 min
